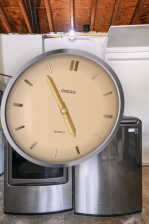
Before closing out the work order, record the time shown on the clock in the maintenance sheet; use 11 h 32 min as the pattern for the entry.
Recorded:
4 h 54 min
